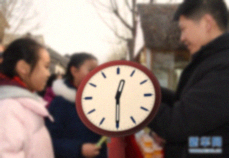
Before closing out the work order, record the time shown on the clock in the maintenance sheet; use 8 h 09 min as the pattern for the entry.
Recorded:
12 h 30 min
